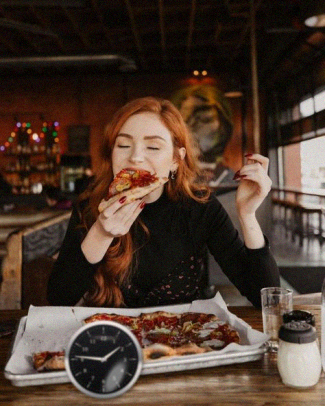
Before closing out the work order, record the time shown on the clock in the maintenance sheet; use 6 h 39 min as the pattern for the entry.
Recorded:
1 h 46 min
